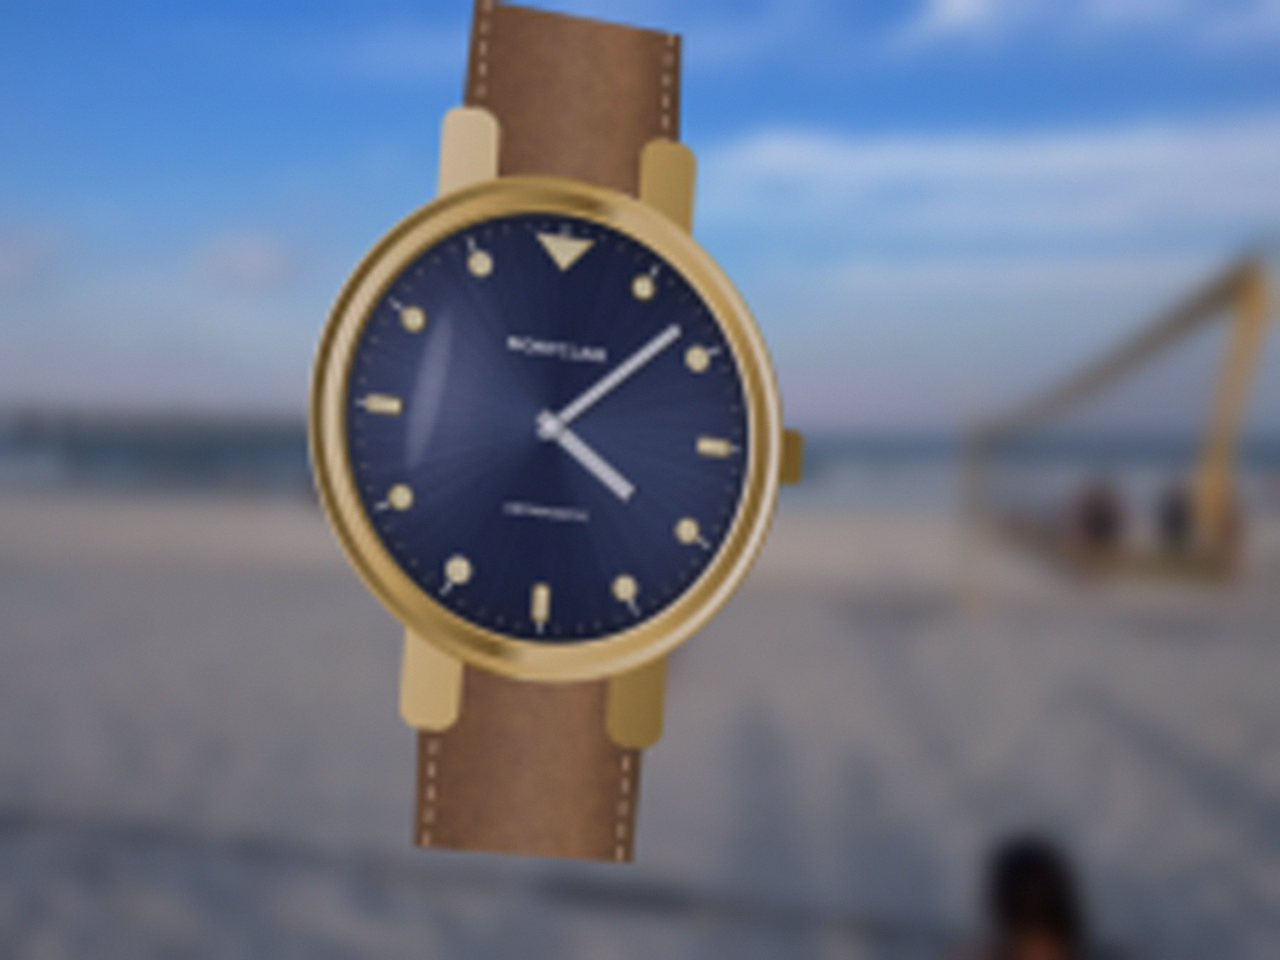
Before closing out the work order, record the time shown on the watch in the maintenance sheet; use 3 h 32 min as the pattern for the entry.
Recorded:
4 h 08 min
